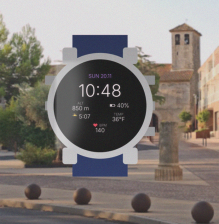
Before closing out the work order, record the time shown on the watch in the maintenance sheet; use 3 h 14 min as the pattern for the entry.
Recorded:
10 h 48 min
